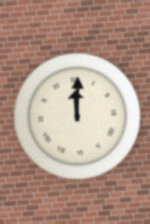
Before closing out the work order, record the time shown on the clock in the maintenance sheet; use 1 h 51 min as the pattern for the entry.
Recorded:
12 h 01 min
